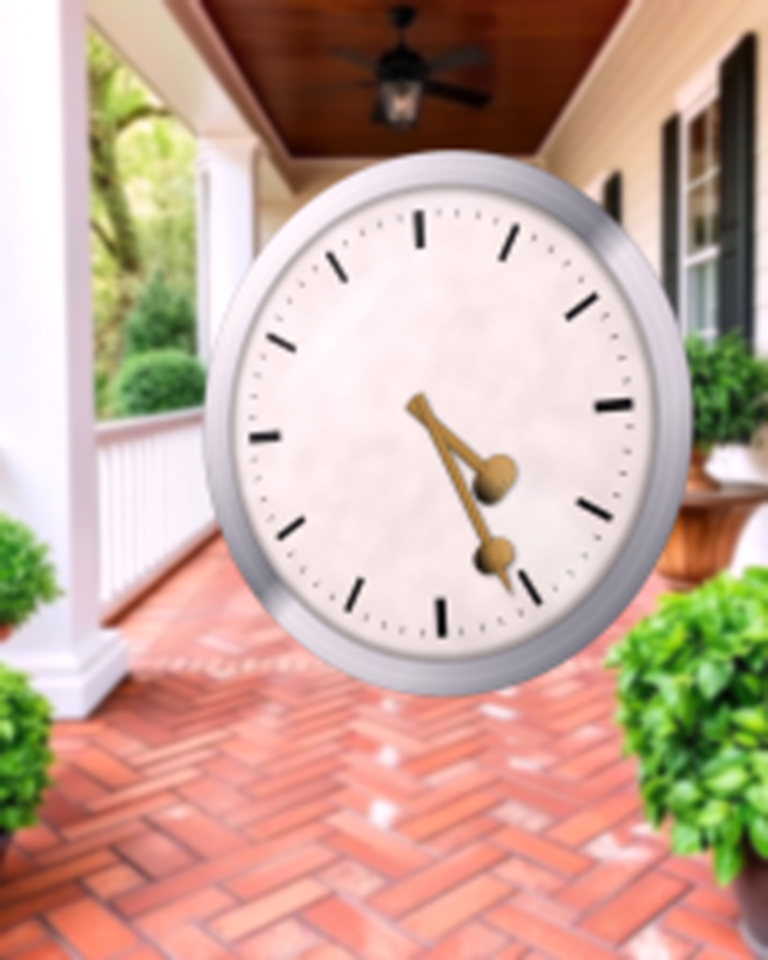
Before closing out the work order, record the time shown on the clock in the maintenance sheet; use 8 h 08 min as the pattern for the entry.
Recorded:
4 h 26 min
